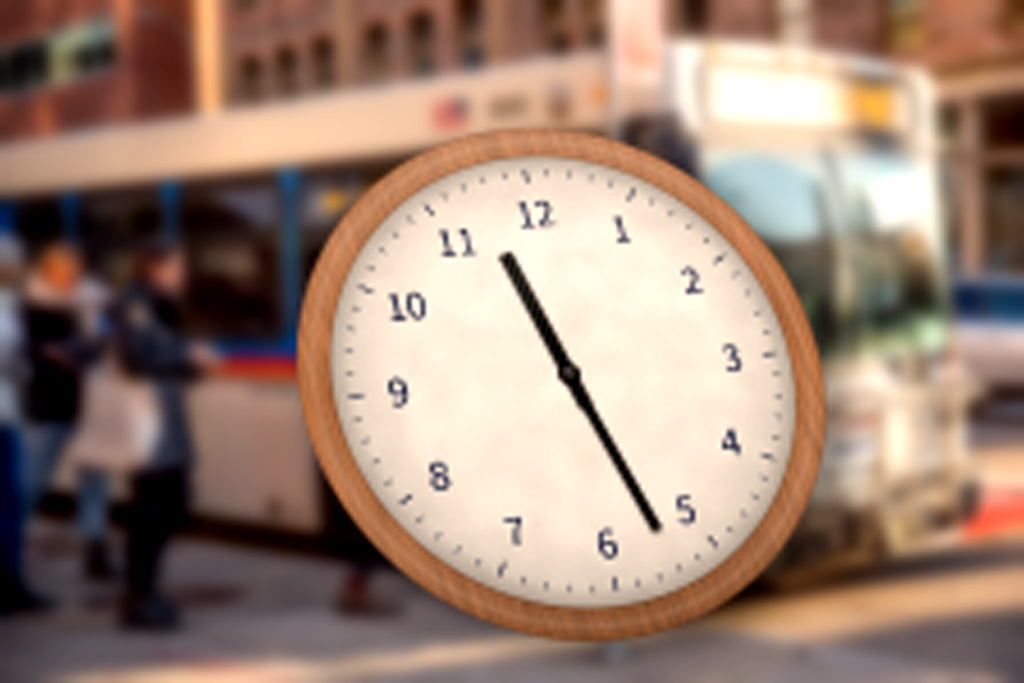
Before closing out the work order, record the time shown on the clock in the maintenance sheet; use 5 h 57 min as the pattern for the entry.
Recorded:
11 h 27 min
